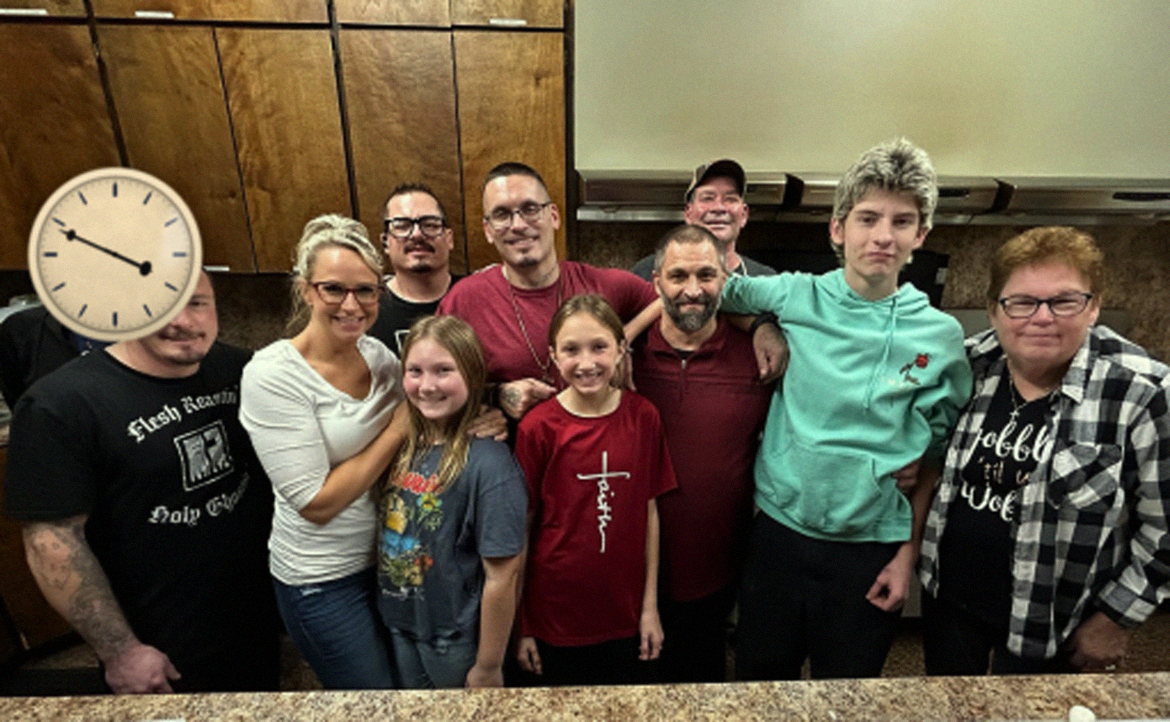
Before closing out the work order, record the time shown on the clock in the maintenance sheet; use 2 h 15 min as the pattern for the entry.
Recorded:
3 h 49 min
